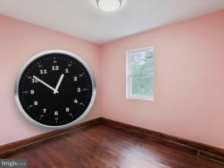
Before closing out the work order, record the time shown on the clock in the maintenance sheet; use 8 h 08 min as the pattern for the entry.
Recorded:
12 h 51 min
